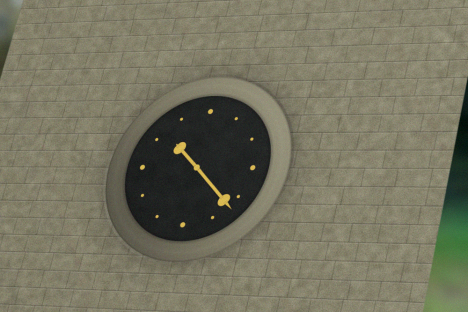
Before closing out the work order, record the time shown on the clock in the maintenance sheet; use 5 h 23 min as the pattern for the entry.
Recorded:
10 h 22 min
